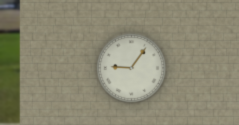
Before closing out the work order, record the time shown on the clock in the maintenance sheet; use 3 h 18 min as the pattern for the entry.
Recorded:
9 h 06 min
